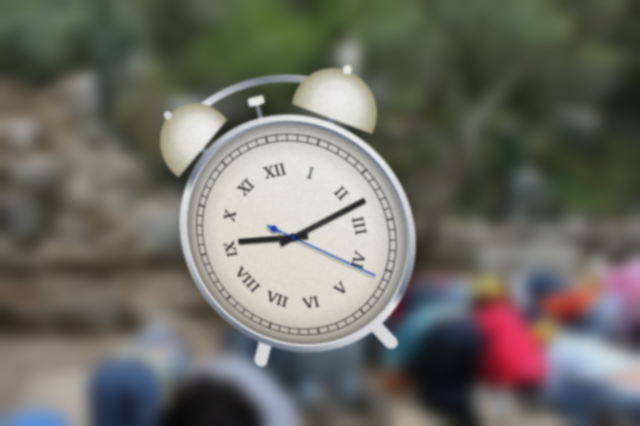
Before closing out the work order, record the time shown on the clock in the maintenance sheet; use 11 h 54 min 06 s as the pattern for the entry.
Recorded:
9 h 12 min 21 s
